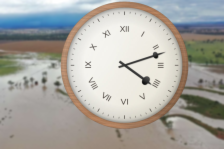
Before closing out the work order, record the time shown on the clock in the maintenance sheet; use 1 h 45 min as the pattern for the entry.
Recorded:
4 h 12 min
